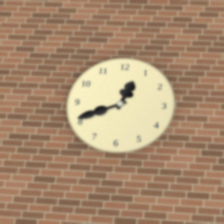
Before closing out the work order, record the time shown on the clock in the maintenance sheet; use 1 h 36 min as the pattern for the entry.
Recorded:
12 h 41 min
